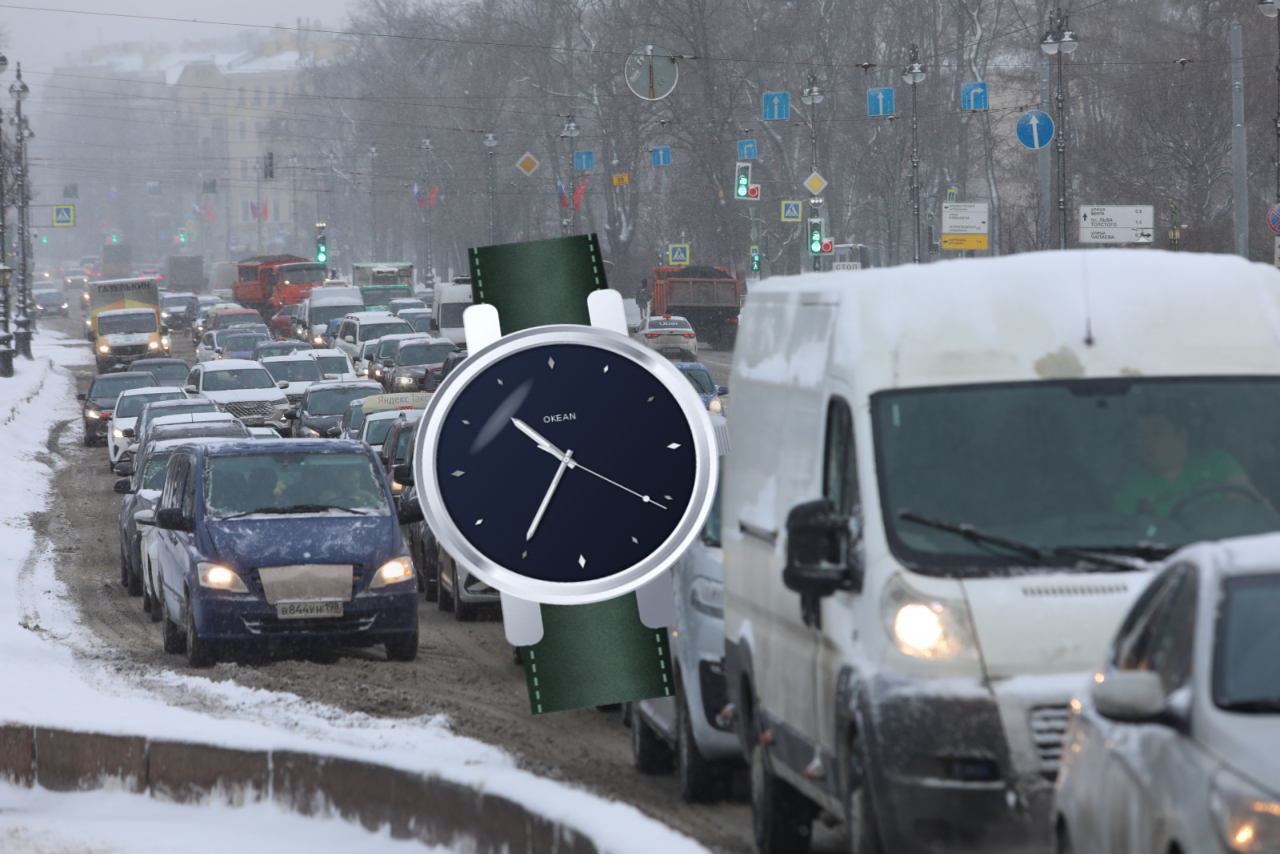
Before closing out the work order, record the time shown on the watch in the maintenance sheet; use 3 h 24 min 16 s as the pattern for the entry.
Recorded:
10 h 35 min 21 s
